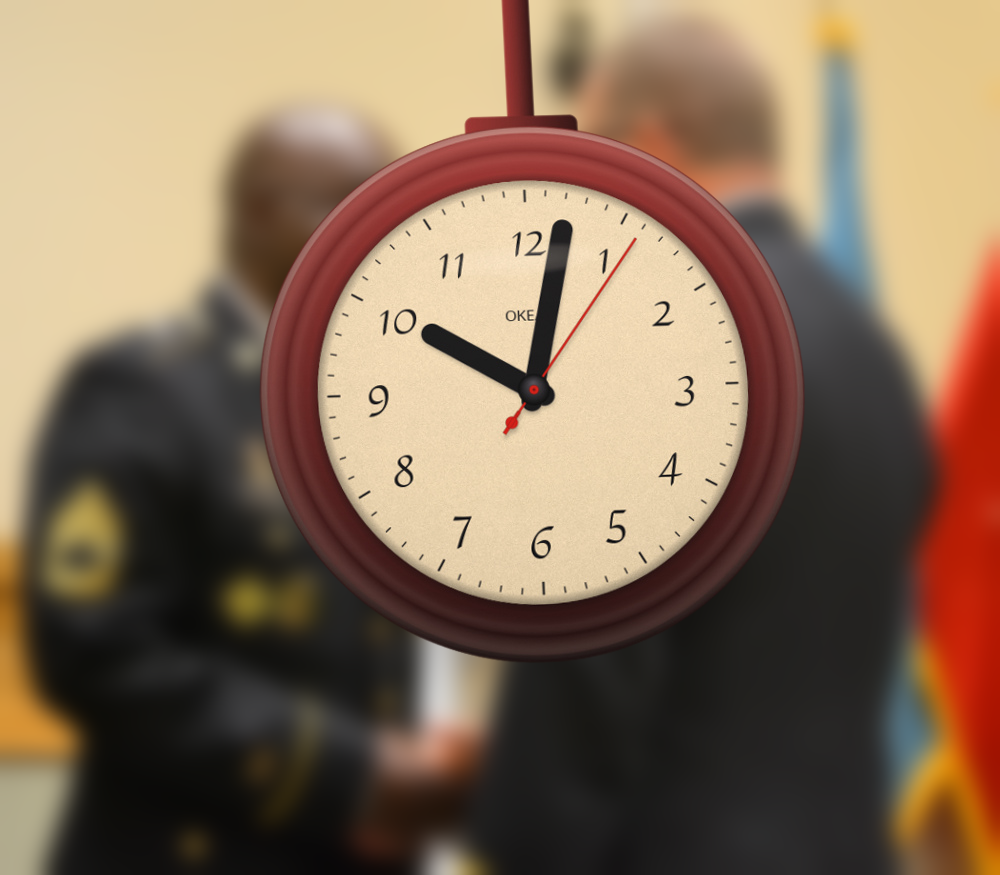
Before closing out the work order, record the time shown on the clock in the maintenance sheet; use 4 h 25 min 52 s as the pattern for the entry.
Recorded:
10 h 02 min 06 s
